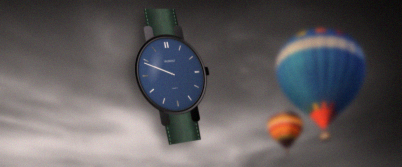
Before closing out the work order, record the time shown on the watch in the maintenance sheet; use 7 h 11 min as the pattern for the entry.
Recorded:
9 h 49 min
